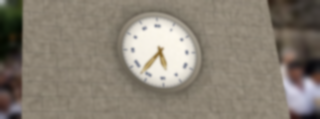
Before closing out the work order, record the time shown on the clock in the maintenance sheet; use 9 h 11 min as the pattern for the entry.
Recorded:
5 h 37 min
